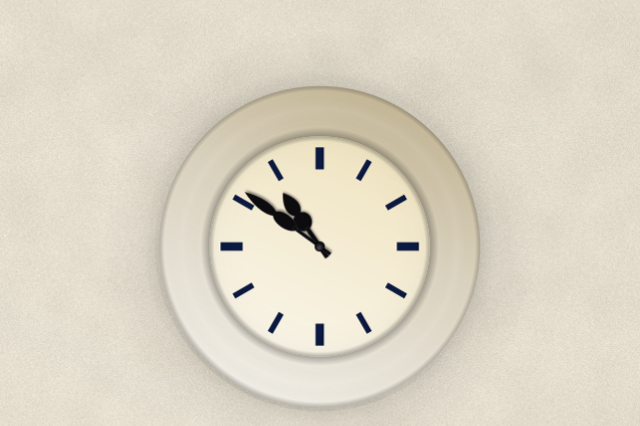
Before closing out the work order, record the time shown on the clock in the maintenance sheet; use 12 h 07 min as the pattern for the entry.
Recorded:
10 h 51 min
